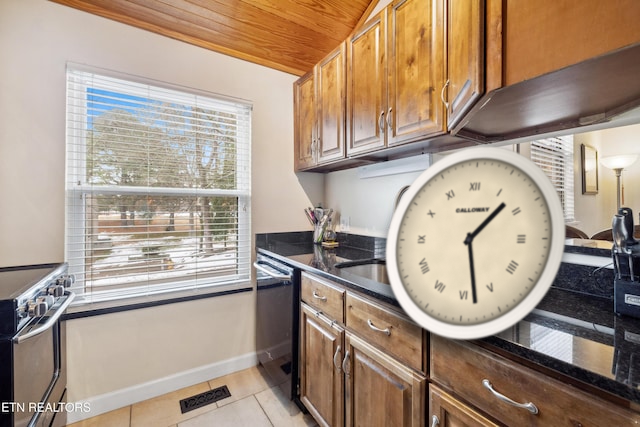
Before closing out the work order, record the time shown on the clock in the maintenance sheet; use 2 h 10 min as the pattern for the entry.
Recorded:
1 h 28 min
